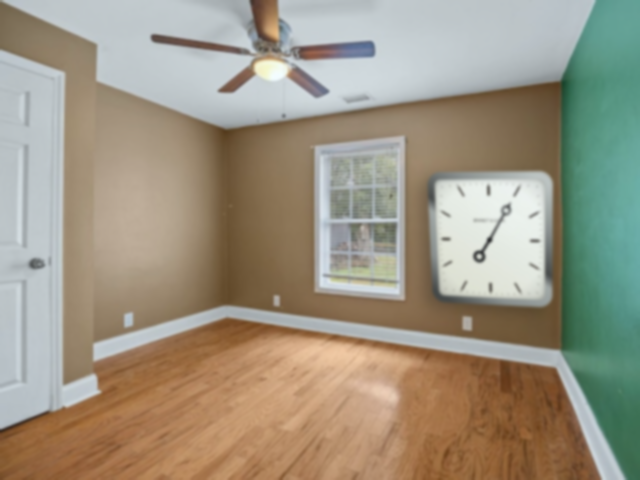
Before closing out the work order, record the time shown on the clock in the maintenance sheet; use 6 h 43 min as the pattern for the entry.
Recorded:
7 h 05 min
